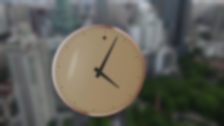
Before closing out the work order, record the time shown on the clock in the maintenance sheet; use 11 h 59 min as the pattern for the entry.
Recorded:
4 h 03 min
